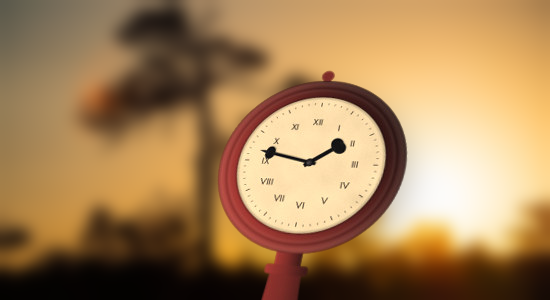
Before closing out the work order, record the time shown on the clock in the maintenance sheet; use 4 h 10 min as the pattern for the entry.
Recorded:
1 h 47 min
